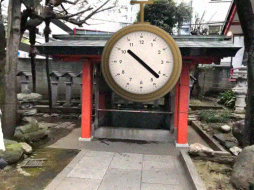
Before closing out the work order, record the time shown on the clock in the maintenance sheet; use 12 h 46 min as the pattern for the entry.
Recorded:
10 h 22 min
